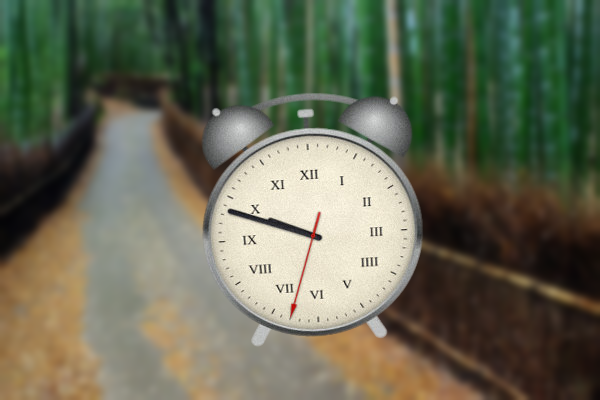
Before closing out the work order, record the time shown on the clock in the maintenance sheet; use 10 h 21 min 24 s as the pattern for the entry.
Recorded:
9 h 48 min 33 s
